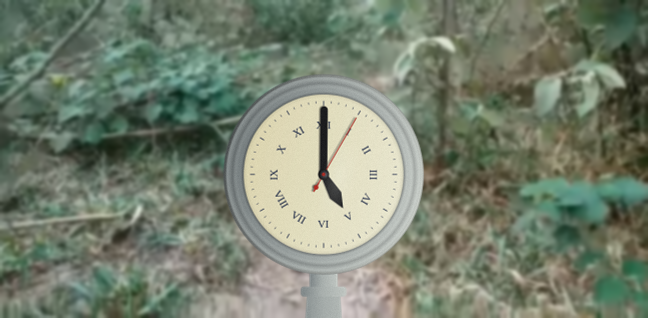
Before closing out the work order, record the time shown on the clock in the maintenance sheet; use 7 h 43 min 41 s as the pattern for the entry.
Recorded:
5 h 00 min 05 s
